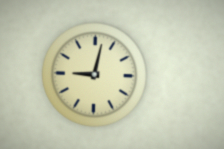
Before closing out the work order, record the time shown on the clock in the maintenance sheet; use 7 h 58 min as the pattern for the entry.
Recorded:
9 h 02 min
